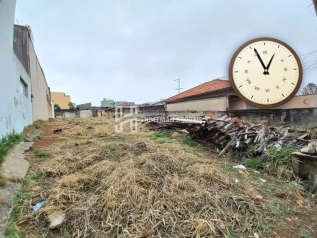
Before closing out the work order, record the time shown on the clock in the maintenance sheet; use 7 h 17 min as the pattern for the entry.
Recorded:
12 h 56 min
